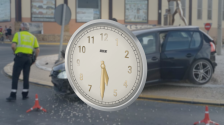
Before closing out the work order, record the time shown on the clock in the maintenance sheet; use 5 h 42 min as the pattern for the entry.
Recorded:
5 h 30 min
